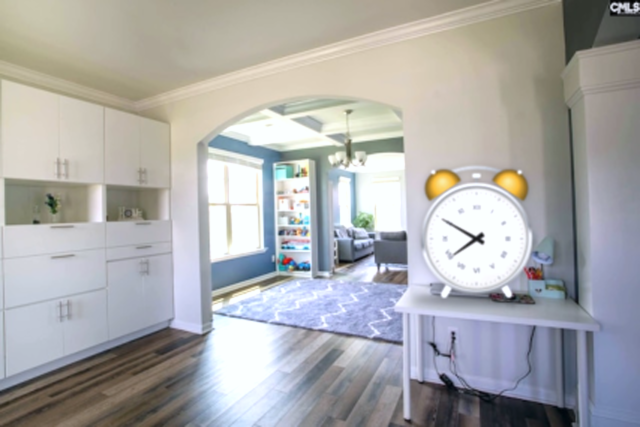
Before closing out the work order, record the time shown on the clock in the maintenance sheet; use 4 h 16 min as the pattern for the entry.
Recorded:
7 h 50 min
